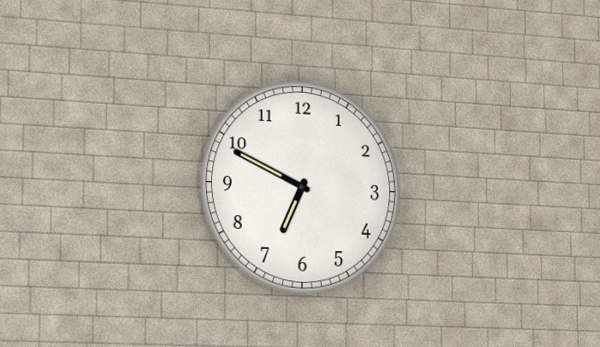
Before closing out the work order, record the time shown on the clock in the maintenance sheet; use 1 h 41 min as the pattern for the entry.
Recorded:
6 h 49 min
